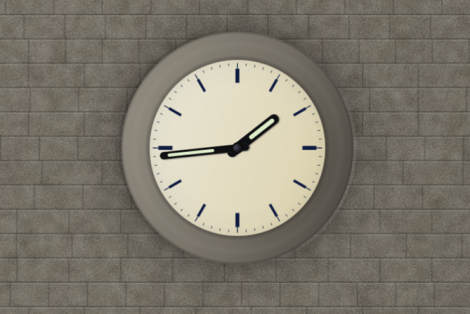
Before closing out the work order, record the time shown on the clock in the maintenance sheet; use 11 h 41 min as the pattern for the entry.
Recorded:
1 h 44 min
